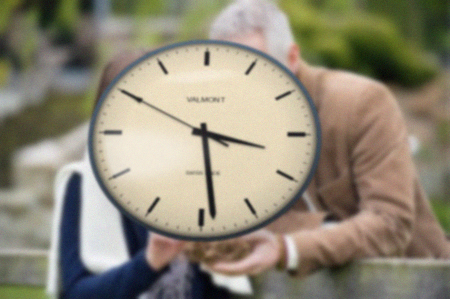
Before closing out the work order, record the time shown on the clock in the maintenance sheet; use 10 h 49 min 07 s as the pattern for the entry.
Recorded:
3 h 28 min 50 s
